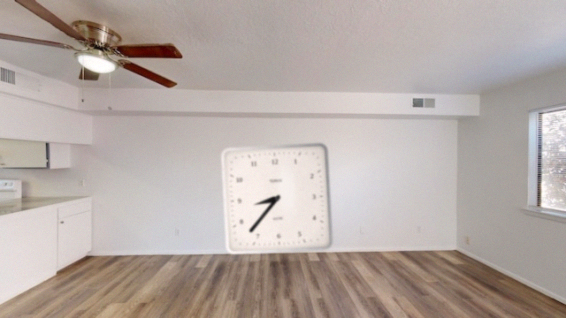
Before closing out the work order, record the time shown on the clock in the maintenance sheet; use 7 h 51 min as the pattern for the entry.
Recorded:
8 h 37 min
